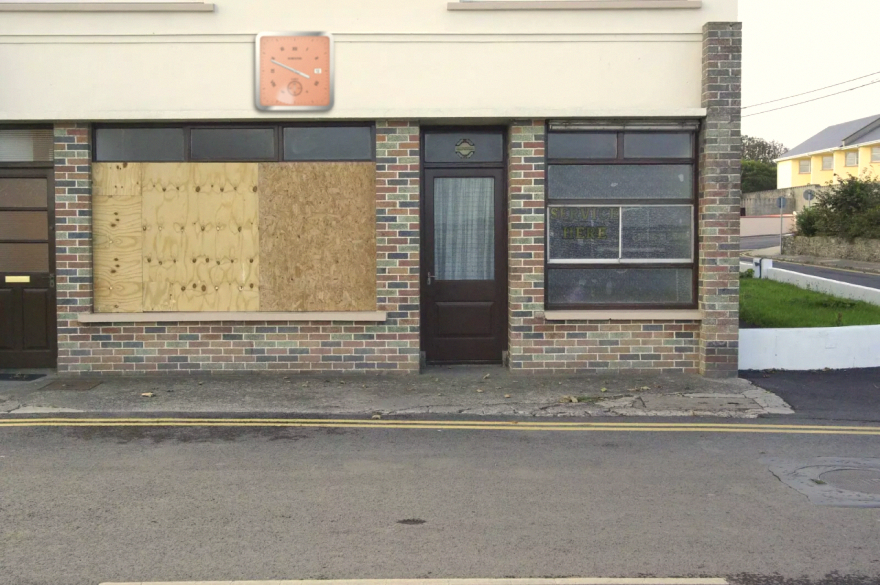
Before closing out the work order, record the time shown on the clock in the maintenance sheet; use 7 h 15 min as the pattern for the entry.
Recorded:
3 h 49 min
